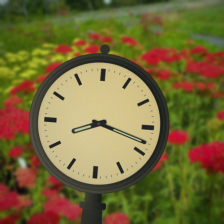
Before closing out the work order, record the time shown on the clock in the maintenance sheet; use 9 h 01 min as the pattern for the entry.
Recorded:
8 h 18 min
